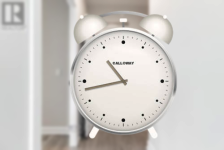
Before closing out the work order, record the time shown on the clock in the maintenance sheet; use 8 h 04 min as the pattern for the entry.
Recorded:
10 h 43 min
